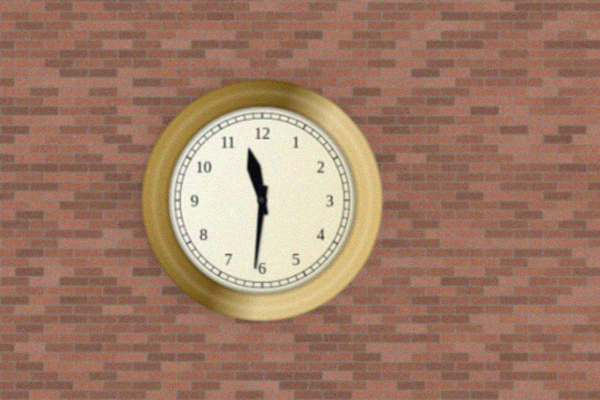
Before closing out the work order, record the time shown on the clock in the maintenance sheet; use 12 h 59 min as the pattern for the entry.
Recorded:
11 h 31 min
